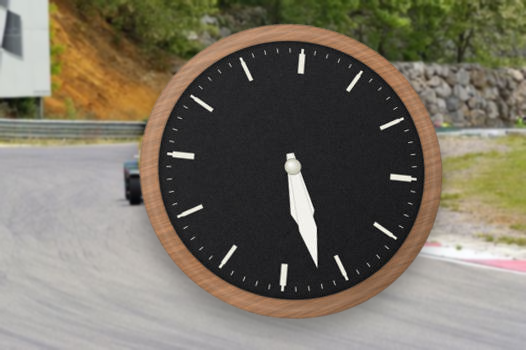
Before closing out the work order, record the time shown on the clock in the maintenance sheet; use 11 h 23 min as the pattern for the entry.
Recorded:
5 h 27 min
